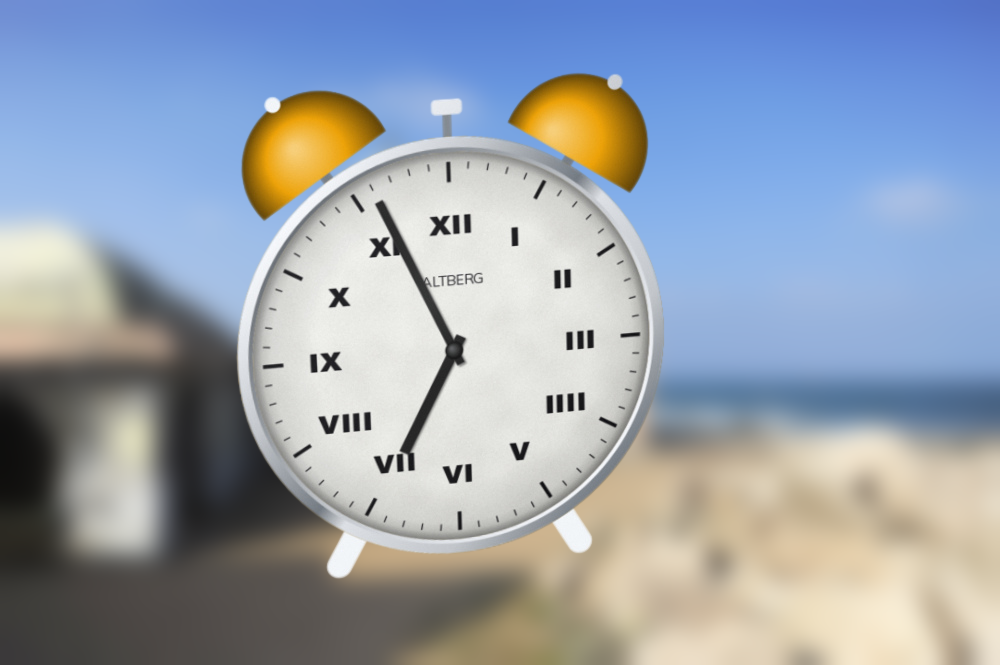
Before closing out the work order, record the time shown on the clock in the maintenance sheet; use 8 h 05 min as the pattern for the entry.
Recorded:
6 h 56 min
